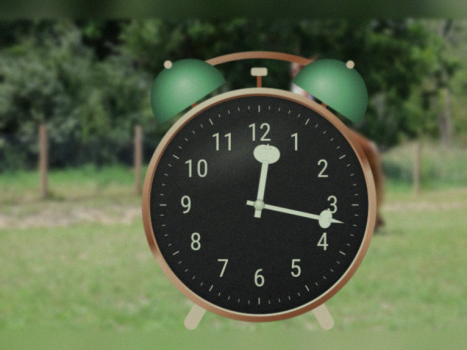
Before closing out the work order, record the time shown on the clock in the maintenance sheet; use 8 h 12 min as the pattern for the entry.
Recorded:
12 h 17 min
